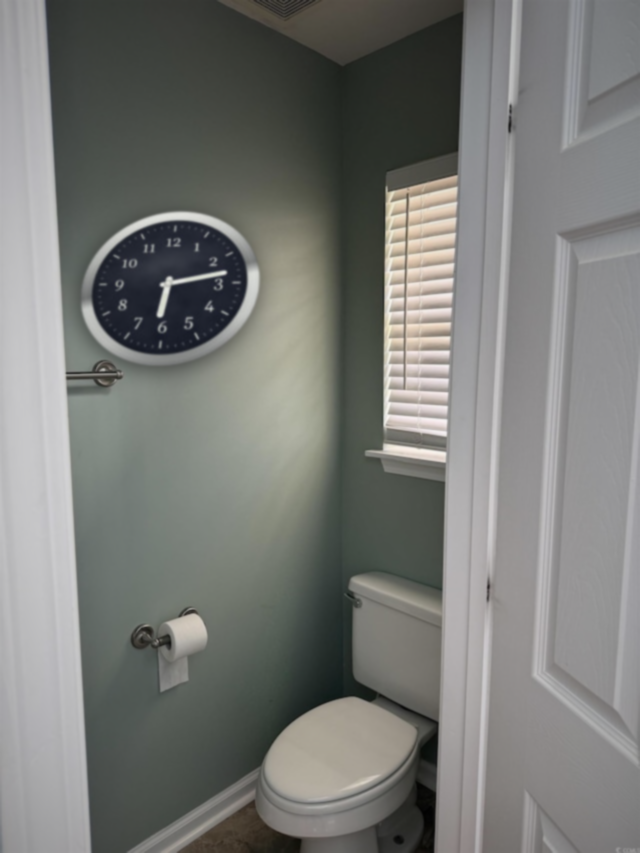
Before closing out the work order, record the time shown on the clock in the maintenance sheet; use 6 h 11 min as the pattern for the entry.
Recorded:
6 h 13 min
